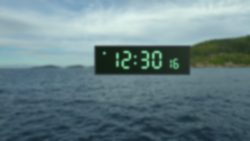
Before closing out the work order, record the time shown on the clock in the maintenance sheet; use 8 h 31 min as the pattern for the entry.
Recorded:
12 h 30 min
